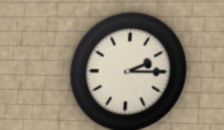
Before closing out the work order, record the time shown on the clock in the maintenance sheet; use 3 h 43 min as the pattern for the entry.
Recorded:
2 h 15 min
